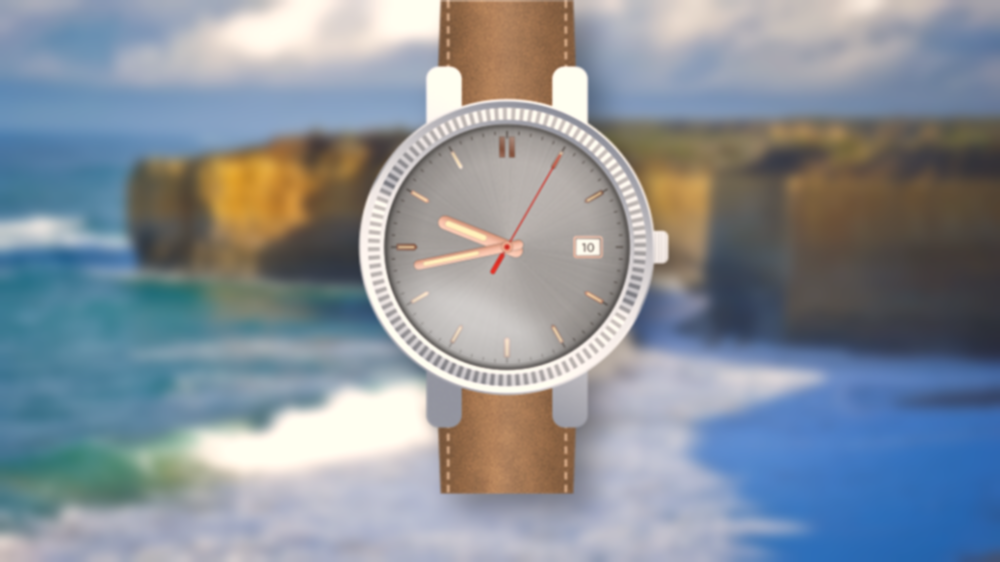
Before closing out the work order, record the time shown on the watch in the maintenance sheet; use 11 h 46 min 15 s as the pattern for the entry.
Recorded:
9 h 43 min 05 s
